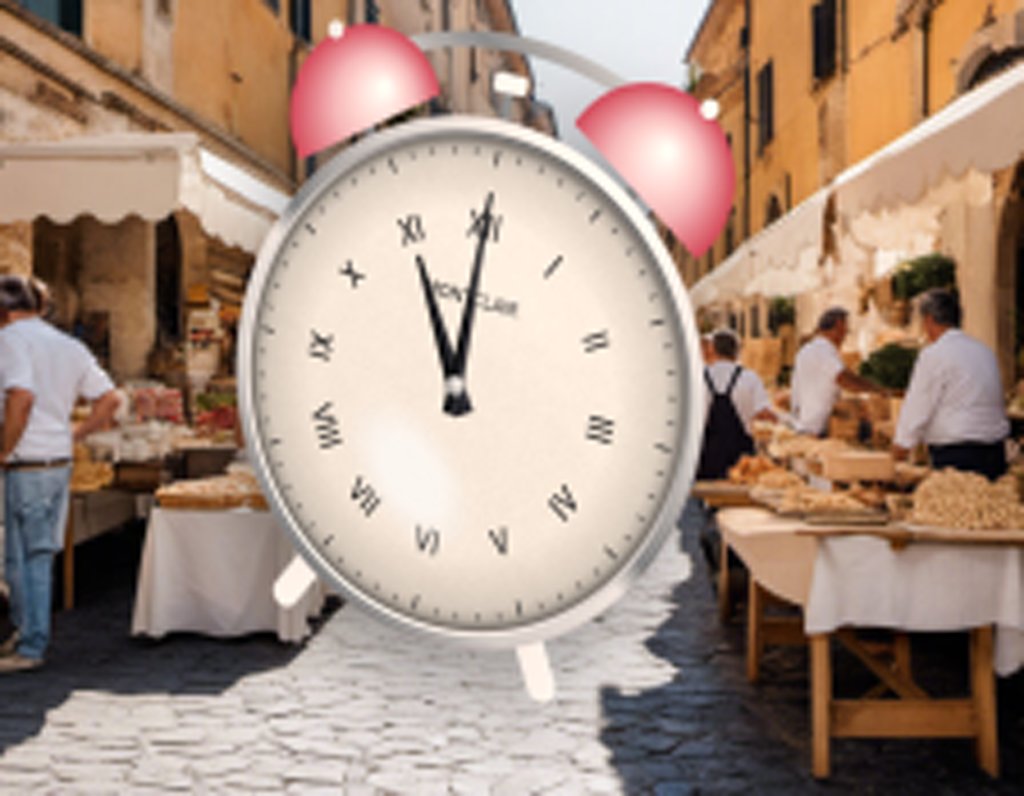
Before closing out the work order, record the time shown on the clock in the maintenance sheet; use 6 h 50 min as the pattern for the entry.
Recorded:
11 h 00 min
